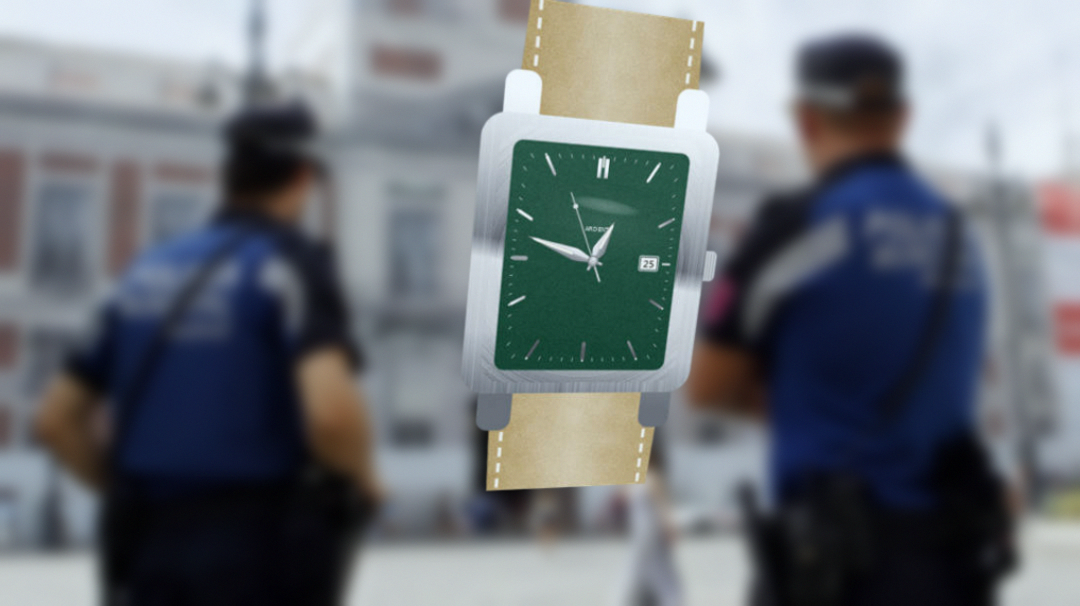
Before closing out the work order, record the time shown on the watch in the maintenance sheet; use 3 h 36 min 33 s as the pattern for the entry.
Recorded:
12 h 47 min 56 s
